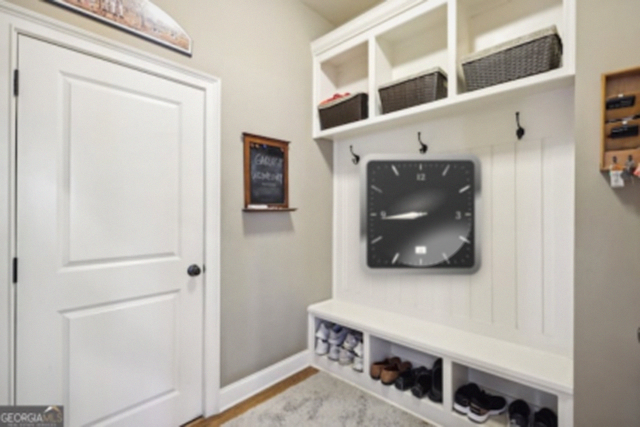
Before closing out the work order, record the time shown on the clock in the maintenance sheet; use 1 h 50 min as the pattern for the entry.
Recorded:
8 h 44 min
